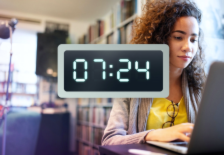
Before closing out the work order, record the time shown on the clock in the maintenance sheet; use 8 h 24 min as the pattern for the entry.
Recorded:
7 h 24 min
